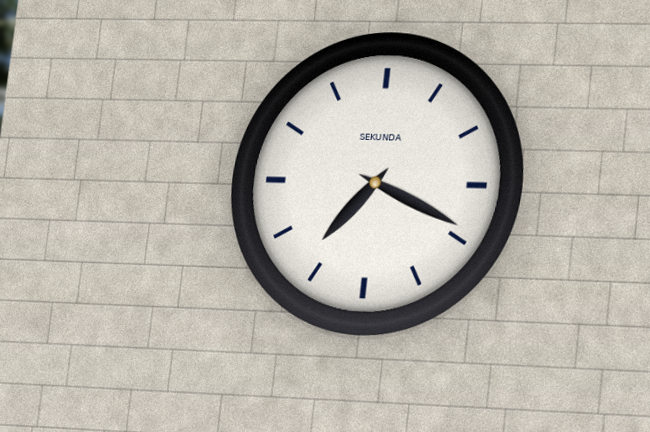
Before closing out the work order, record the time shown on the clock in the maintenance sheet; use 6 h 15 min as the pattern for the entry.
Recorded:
7 h 19 min
